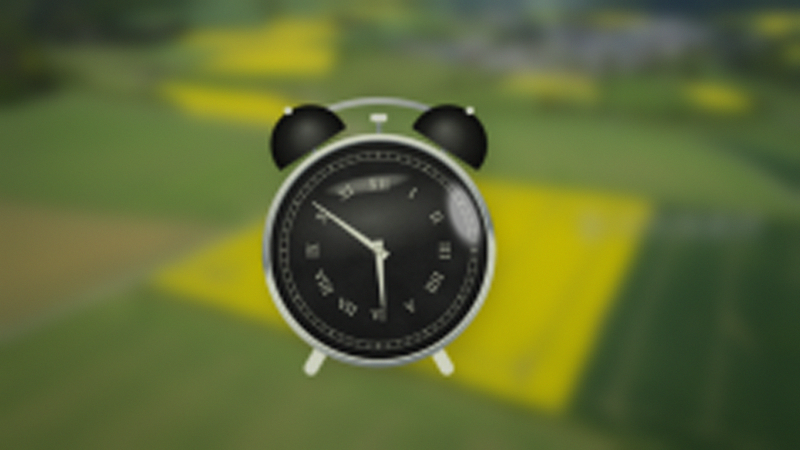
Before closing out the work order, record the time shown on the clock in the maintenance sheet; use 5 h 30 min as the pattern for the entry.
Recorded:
5 h 51 min
